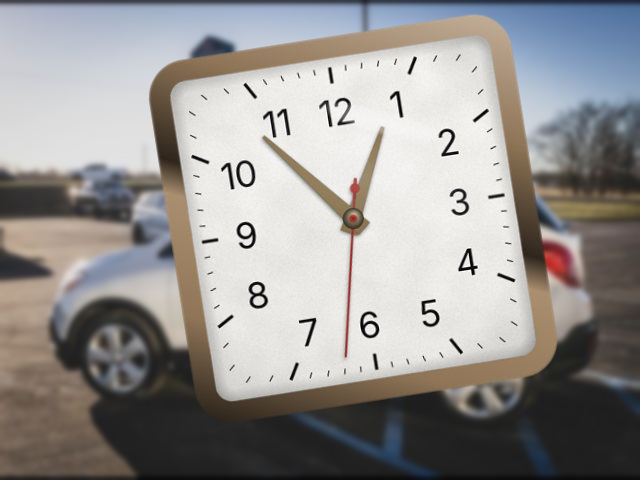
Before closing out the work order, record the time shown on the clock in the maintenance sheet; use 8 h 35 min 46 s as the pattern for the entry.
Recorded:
12 h 53 min 32 s
